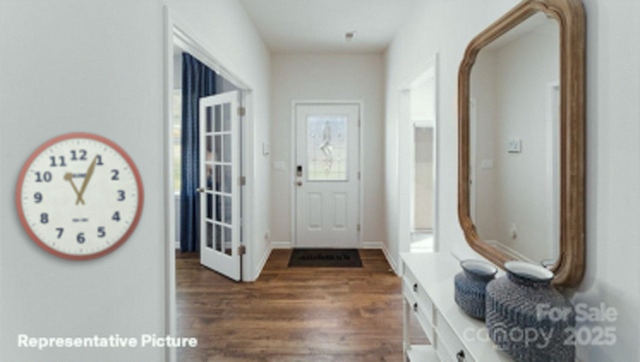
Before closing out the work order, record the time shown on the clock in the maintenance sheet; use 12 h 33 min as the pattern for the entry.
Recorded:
11 h 04 min
